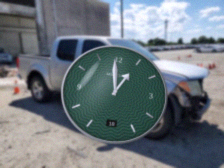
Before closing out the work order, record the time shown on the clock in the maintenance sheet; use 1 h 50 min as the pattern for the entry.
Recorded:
12 h 59 min
